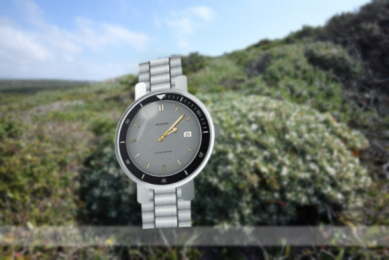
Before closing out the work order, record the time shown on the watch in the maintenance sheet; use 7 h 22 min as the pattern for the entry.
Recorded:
2 h 08 min
